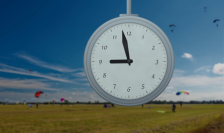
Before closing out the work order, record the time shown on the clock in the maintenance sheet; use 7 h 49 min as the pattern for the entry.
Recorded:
8 h 58 min
